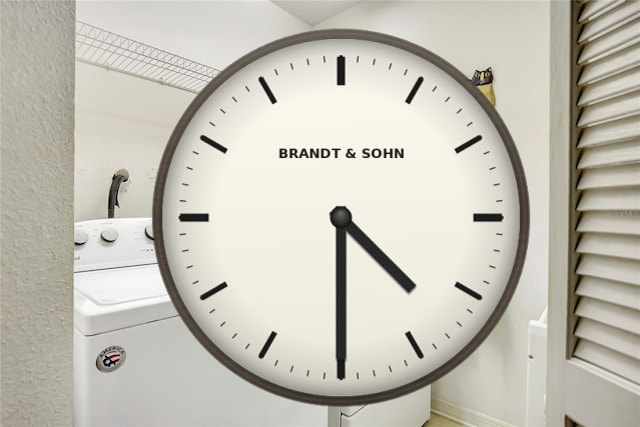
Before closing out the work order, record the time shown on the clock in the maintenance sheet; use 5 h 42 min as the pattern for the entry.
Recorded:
4 h 30 min
